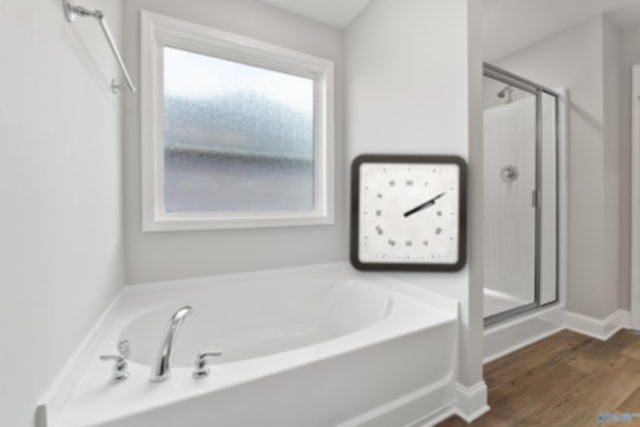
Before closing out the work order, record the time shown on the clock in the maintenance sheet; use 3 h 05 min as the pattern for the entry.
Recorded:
2 h 10 min
